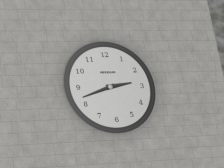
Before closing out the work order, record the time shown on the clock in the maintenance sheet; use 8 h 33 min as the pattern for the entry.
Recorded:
2 h 42 min
